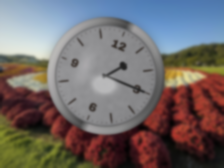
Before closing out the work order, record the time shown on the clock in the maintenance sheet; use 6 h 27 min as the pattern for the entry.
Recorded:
1 h 15 min
